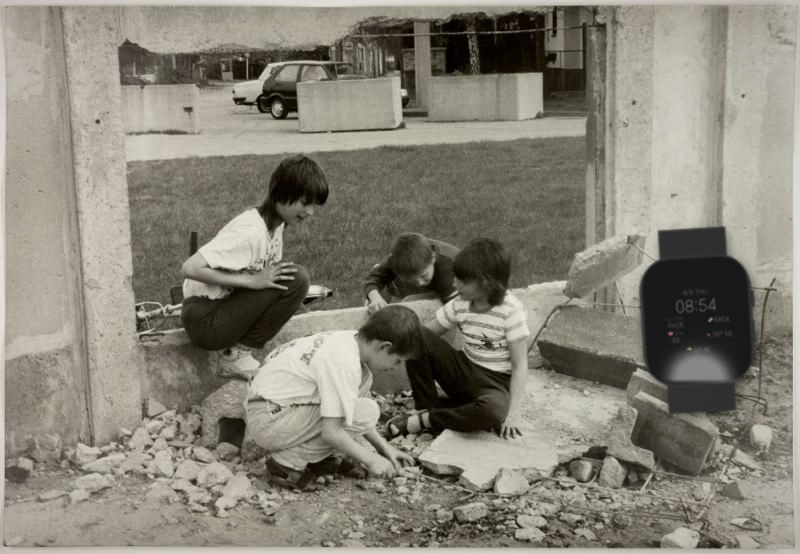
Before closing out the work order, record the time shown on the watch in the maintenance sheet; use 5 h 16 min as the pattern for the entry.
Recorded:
8 h 54 min
